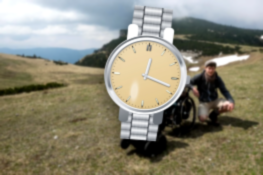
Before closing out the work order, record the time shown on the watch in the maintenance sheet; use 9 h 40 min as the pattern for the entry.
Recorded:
12 h 18 min
